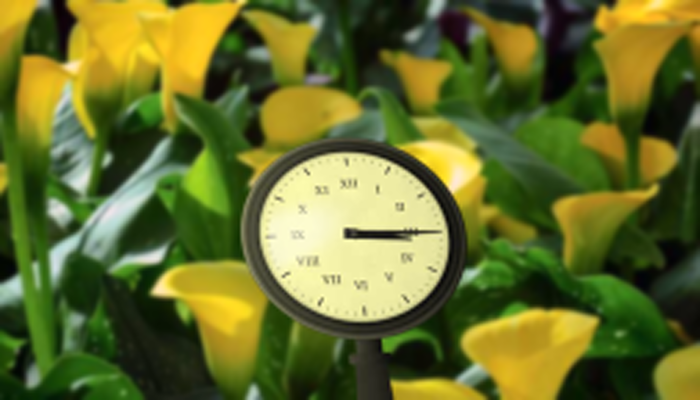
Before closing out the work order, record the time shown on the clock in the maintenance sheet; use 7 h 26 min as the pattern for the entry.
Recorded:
3 h 15 min
